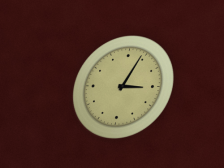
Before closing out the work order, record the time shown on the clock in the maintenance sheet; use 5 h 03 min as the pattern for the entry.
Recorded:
3 h 04 min
